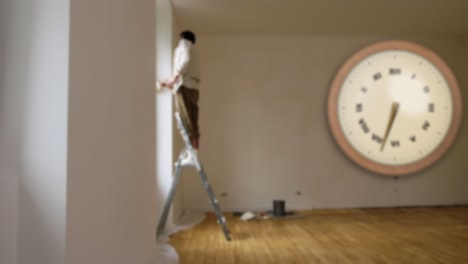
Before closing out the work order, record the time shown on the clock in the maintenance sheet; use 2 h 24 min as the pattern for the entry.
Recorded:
6 h 33 min
